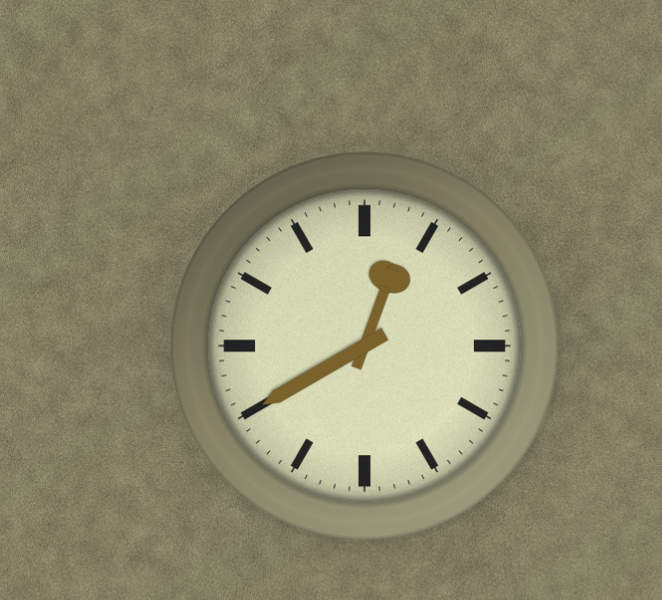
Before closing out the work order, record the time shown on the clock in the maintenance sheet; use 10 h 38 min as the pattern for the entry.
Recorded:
12 h 40 min
